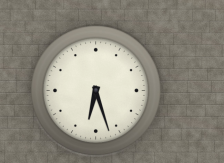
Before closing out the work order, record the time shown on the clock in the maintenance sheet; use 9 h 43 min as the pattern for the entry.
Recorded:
6 h 27 min
